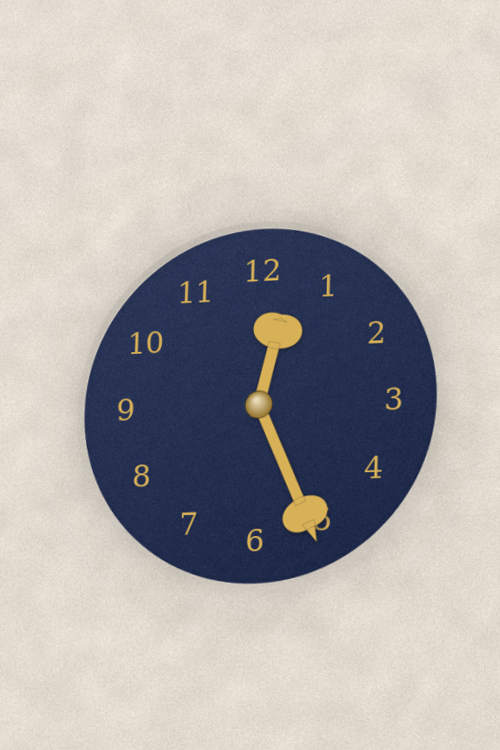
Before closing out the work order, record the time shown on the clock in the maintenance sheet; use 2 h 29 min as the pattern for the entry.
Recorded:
12 h 26 min
